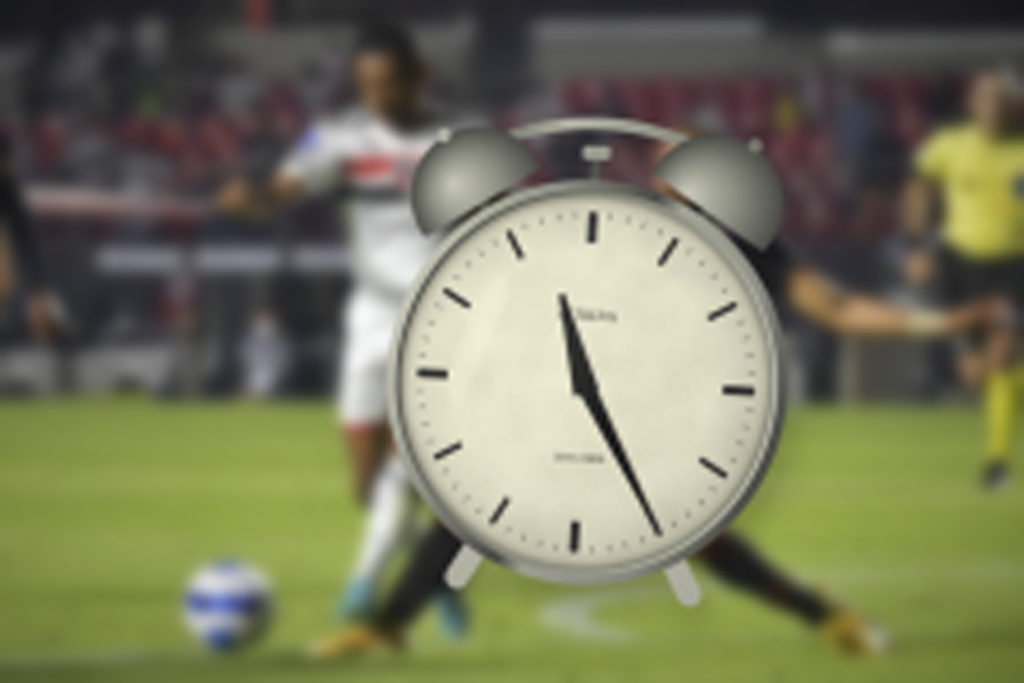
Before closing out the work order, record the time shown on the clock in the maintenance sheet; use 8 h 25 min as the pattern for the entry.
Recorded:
11 h 25 min
